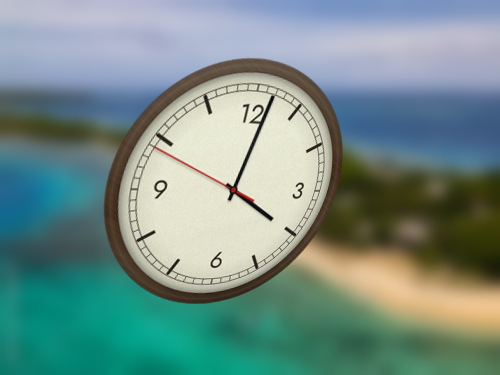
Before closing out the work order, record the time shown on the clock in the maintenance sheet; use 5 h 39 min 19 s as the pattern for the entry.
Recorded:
4 h 01 min 49 s
